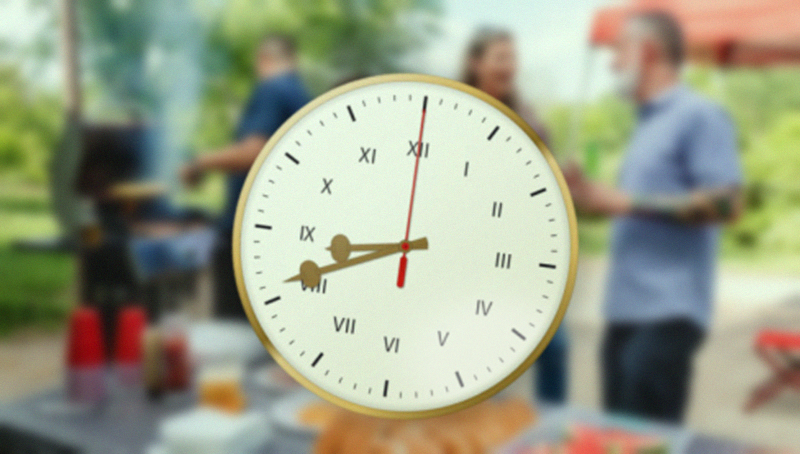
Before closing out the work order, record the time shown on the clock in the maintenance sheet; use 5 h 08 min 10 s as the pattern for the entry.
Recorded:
8 h 41 min 00 s
